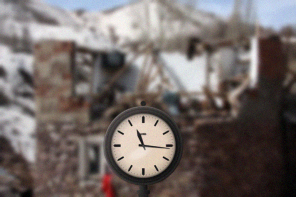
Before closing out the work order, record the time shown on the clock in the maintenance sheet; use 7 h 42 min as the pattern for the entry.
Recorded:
11 h 16 min
